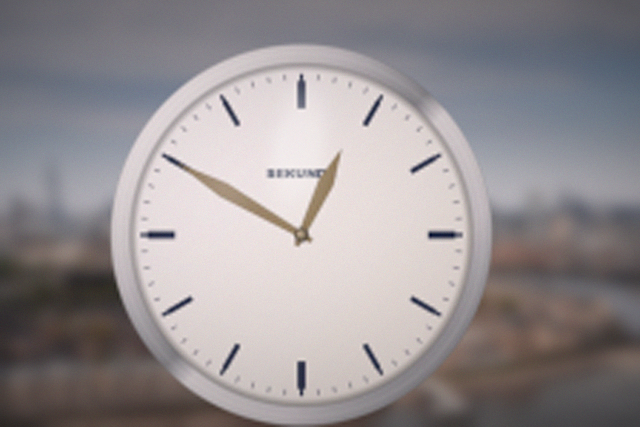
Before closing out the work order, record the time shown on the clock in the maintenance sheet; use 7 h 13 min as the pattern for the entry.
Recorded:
12 h 50 min
